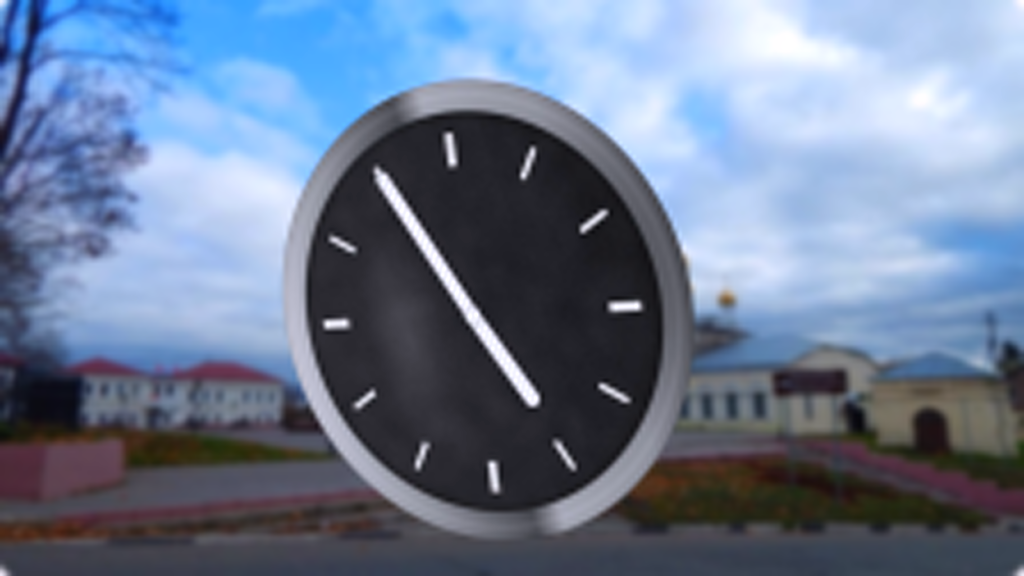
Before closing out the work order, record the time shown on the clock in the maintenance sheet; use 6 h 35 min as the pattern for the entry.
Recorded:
4 h 55 min
